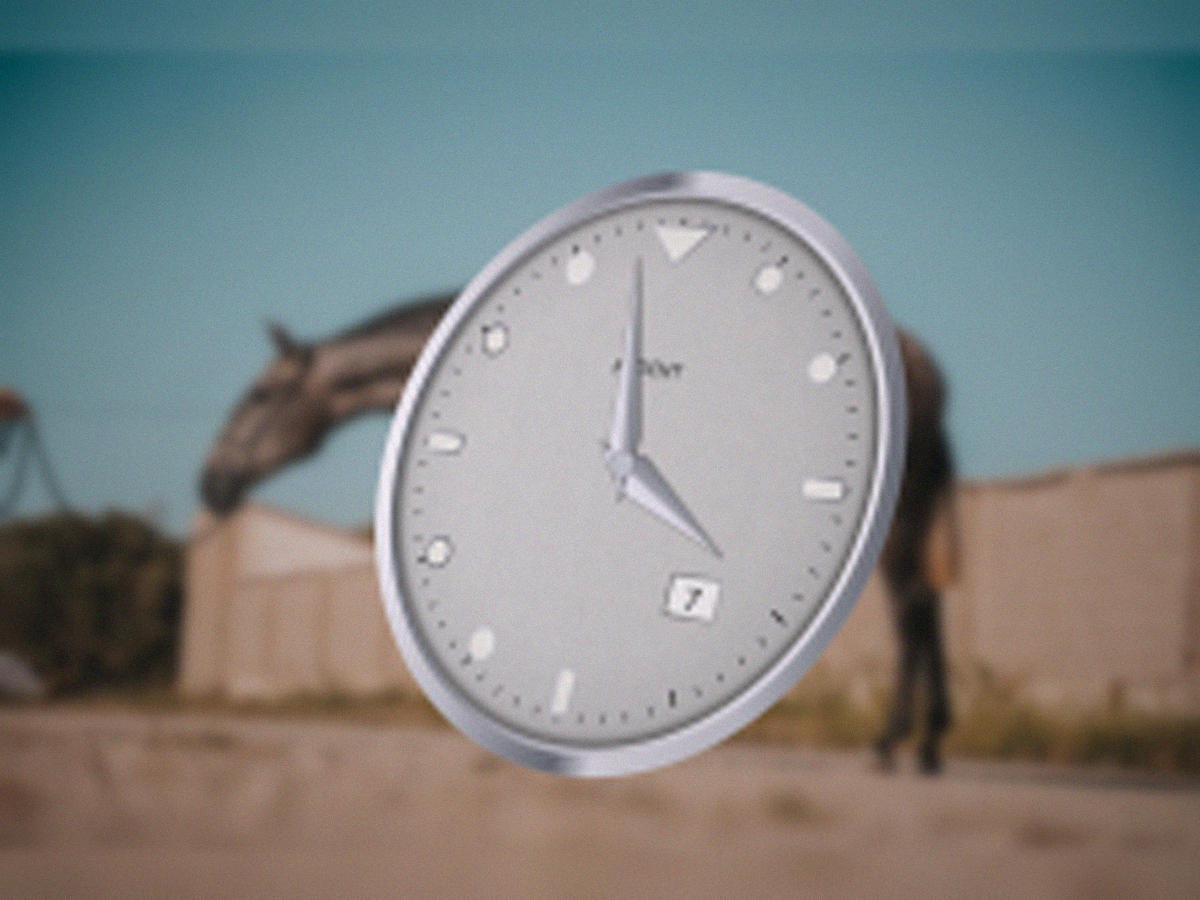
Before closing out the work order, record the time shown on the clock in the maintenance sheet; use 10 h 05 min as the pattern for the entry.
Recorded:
3 h 58 min
